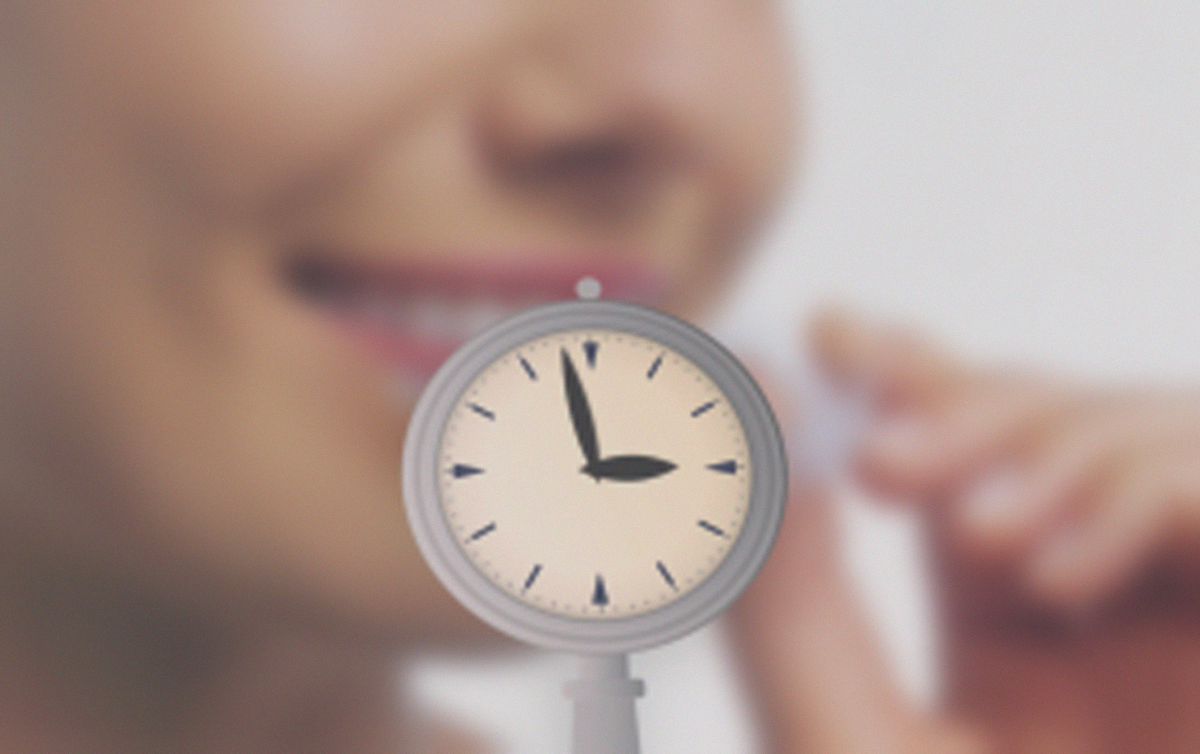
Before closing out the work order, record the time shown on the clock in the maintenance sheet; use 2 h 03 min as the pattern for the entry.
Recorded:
2 h 58 min
